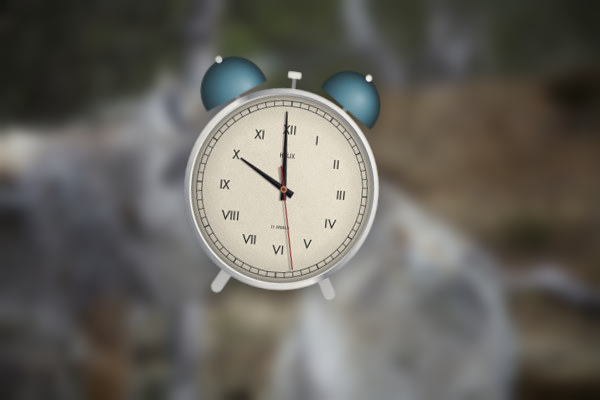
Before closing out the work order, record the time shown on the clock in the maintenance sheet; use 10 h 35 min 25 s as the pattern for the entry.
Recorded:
9 h 59 min 28 s
